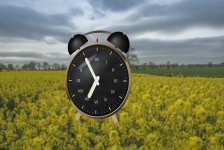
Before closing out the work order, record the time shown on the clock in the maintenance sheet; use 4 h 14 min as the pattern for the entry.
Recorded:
6 h 55 min
